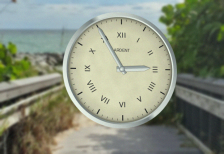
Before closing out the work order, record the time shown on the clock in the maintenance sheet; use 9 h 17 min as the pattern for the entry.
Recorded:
2 h 55 min
